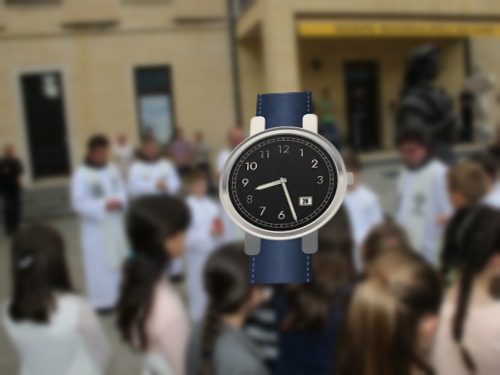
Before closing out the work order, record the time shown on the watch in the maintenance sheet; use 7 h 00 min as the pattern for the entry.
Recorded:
8 h 27 min
